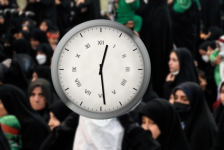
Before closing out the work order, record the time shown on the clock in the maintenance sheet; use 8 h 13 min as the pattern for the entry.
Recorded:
12 h 29 min
